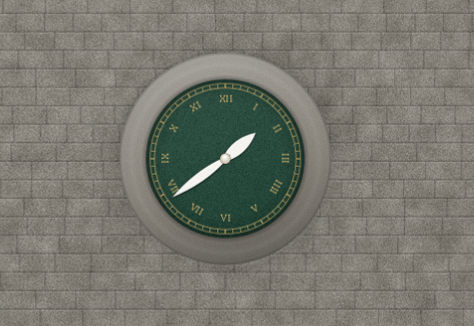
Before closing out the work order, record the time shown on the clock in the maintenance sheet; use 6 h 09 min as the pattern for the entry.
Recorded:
1 h 39 min
